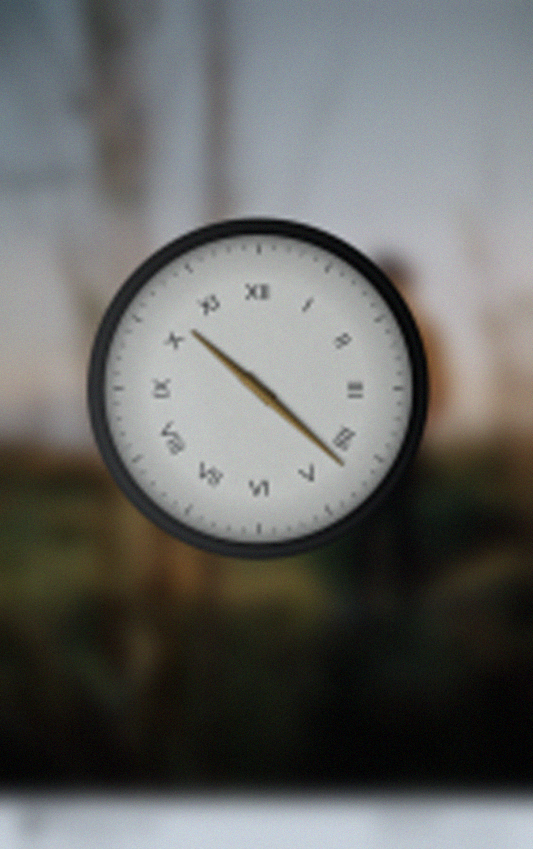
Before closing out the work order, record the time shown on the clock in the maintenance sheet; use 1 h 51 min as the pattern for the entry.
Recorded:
10 h 22 min
